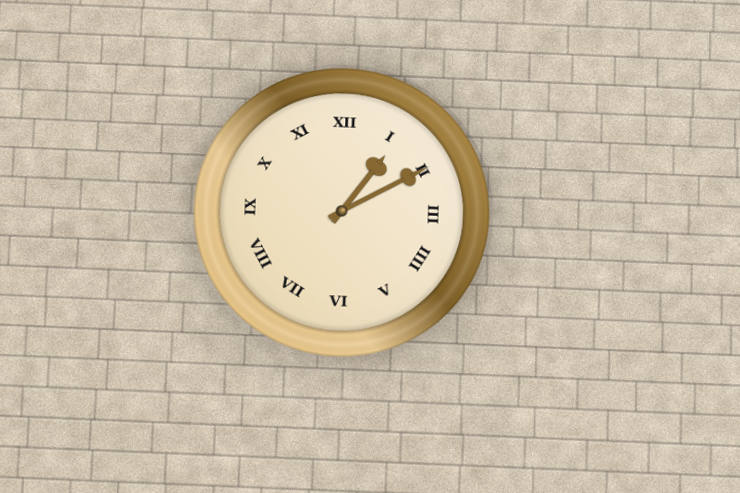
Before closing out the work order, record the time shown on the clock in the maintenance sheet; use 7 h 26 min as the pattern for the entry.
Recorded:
1 h 10 min
